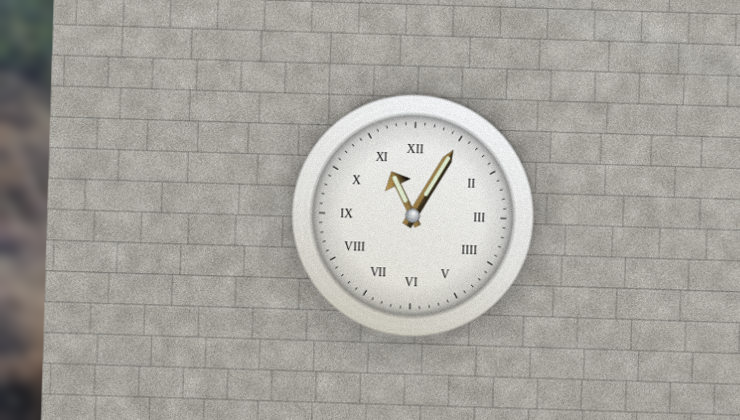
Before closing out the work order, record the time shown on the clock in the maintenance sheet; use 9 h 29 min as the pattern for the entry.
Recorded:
11 h 05 min
